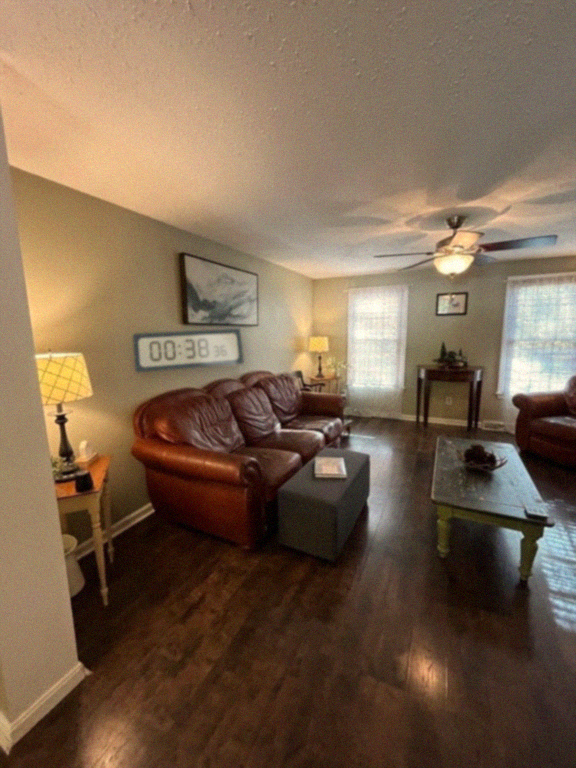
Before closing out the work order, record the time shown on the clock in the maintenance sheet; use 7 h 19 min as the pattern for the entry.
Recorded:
0 h 38 min
